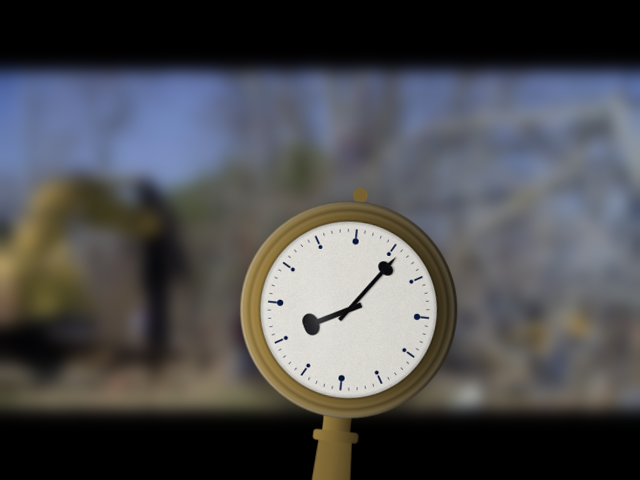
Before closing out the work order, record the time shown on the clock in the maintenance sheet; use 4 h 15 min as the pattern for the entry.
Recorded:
8 h 06 min
